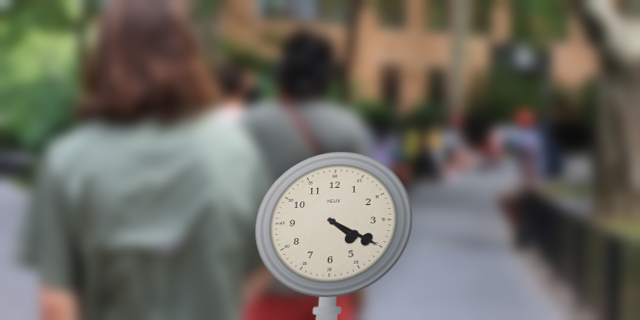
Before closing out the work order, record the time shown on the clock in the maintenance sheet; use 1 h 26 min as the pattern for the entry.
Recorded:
4 h 20 min
